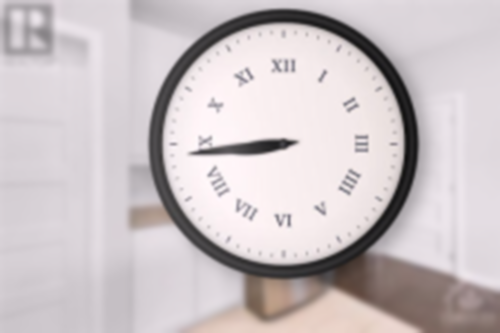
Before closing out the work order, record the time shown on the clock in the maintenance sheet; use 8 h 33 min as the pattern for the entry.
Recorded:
8 h 44 min
